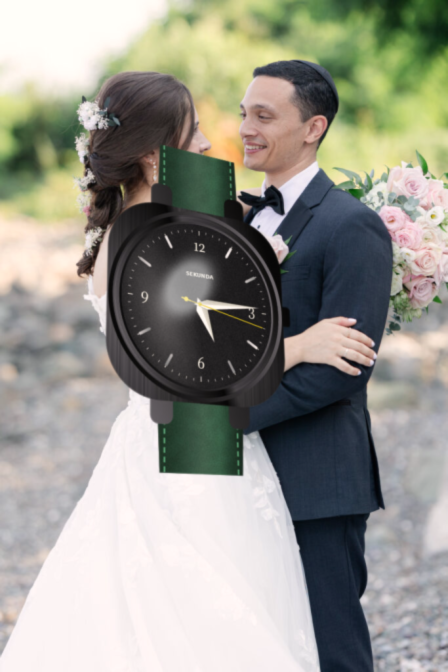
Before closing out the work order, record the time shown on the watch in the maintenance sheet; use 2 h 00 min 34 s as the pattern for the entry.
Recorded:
5 h 14 min 17 s
